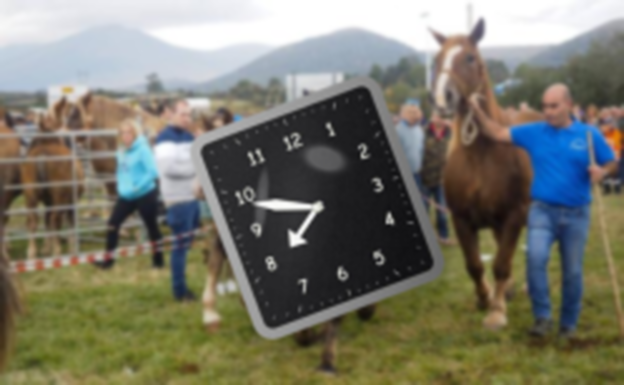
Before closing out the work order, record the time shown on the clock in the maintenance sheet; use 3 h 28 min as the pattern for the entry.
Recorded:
7 h 49 min
